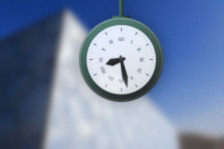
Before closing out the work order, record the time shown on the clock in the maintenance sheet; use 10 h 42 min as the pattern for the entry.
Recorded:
8 h 28 min
